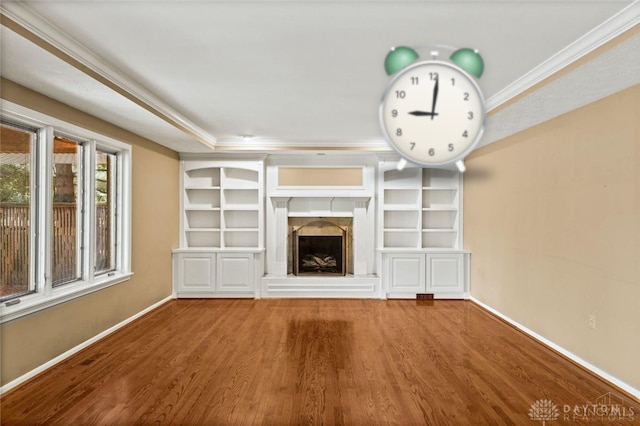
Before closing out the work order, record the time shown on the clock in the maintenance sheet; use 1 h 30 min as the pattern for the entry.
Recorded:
9 h 01 min
